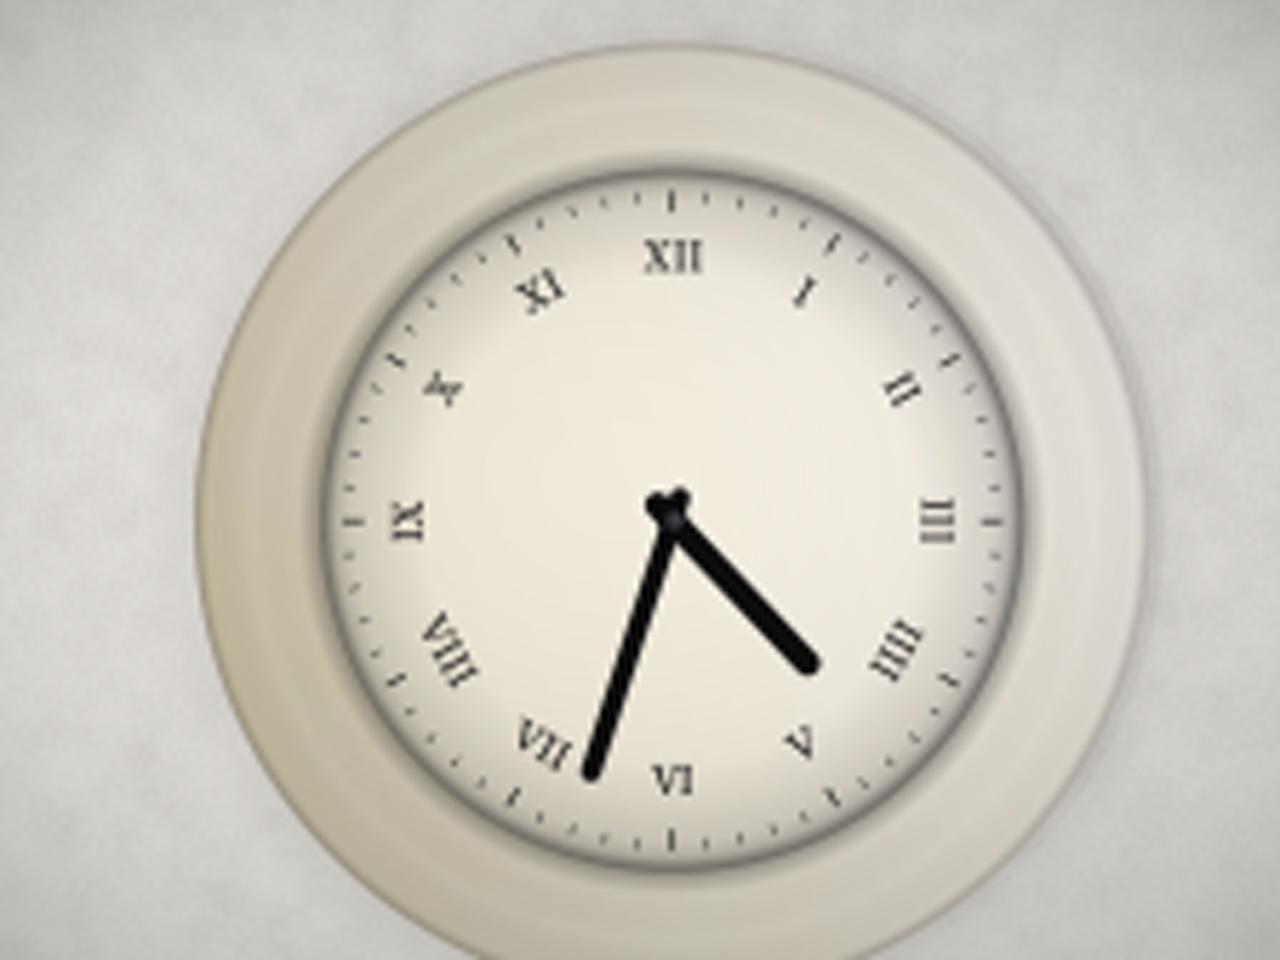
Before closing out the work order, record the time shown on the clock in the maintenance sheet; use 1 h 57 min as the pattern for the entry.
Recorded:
4 h 33 min
